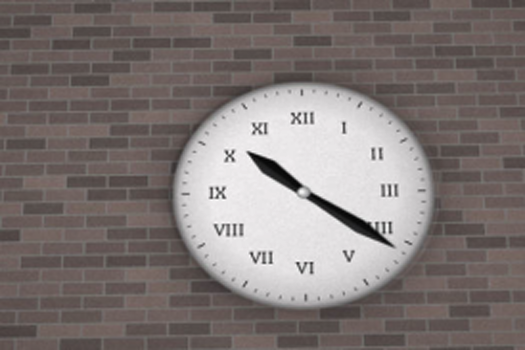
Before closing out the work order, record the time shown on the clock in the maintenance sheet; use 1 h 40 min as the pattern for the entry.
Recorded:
10 h 21 min
